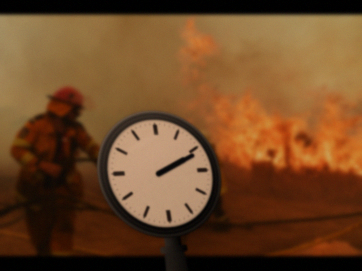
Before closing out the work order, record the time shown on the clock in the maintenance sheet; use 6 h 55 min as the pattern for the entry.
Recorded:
2 h 11 min
